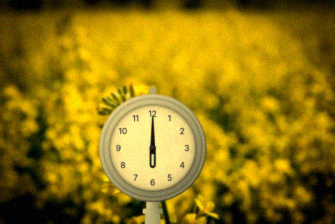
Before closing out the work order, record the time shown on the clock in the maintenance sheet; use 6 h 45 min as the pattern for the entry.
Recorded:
6 h 00 min
